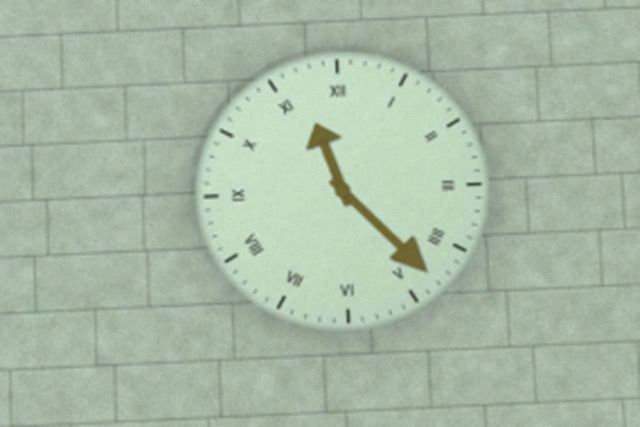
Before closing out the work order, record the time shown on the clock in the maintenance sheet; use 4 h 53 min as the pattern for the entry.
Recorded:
11 h 23 min
